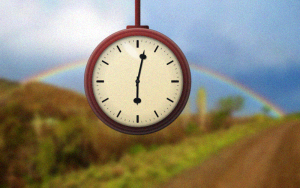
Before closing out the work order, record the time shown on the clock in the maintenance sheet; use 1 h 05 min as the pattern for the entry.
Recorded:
6 h 02 min
